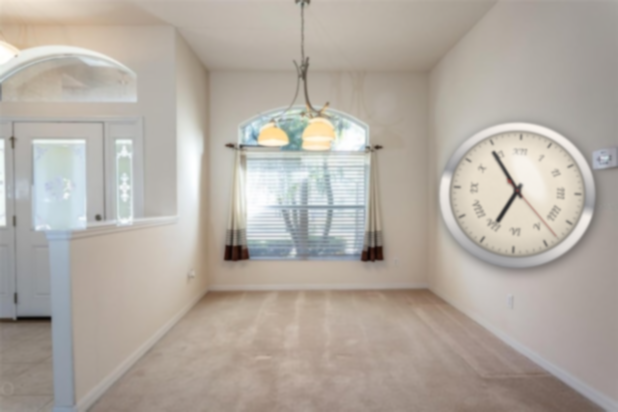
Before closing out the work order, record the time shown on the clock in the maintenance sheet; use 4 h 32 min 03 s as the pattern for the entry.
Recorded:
6 h 54 min 23 s
